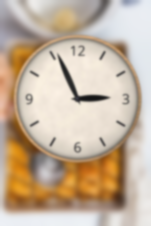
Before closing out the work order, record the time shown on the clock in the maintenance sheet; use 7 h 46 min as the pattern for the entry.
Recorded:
2 h 56 min
